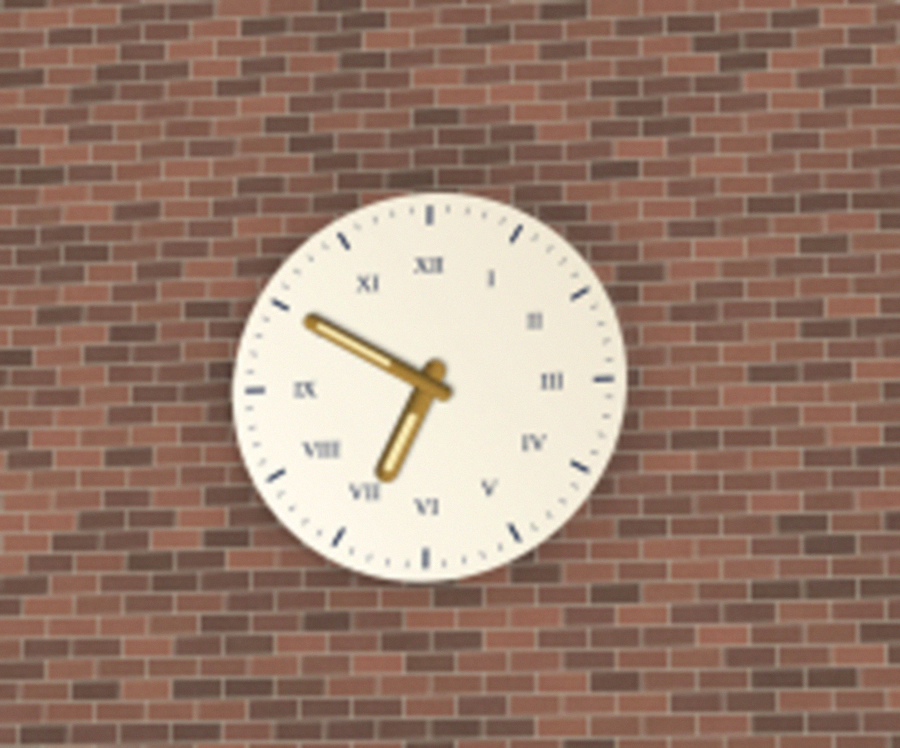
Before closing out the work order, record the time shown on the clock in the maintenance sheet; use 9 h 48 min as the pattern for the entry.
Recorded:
6 h 50 min
